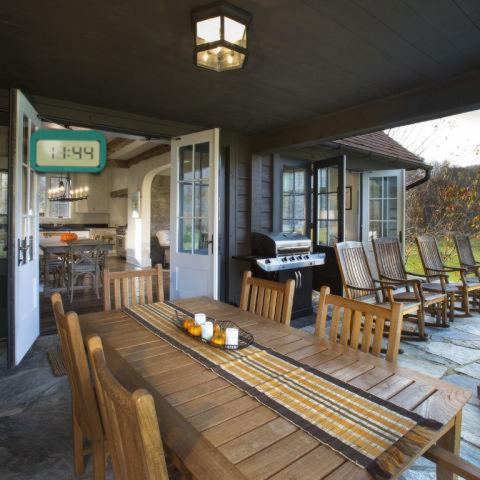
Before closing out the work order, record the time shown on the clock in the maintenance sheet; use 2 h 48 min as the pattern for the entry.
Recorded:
11 h 44 min
